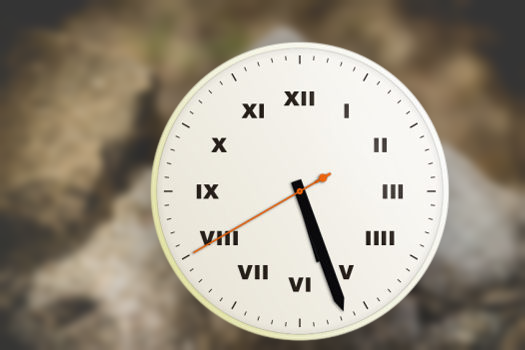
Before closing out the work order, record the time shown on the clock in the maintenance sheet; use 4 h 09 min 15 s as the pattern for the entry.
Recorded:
5 h 26 min 40 s
